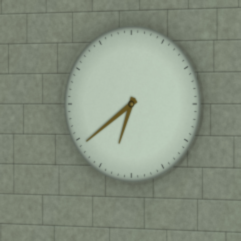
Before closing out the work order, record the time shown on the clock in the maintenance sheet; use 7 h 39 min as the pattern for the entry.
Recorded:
6 h 39 min
